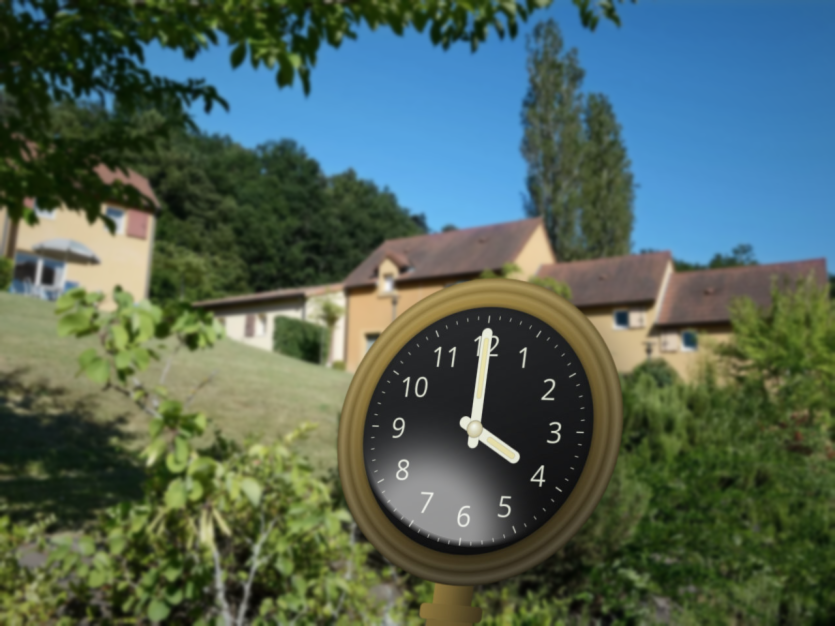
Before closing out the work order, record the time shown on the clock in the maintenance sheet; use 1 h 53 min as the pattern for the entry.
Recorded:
4 h 00 min
